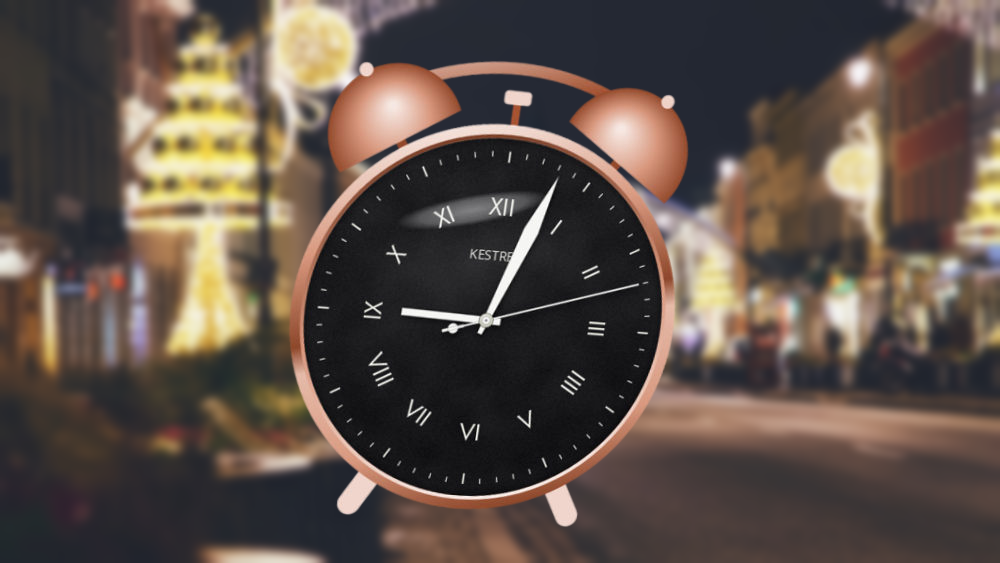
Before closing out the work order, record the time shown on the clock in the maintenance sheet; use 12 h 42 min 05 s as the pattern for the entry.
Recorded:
9 h 03 min 12 s
